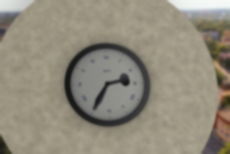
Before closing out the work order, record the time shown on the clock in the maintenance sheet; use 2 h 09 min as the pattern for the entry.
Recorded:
2 h 35 min
